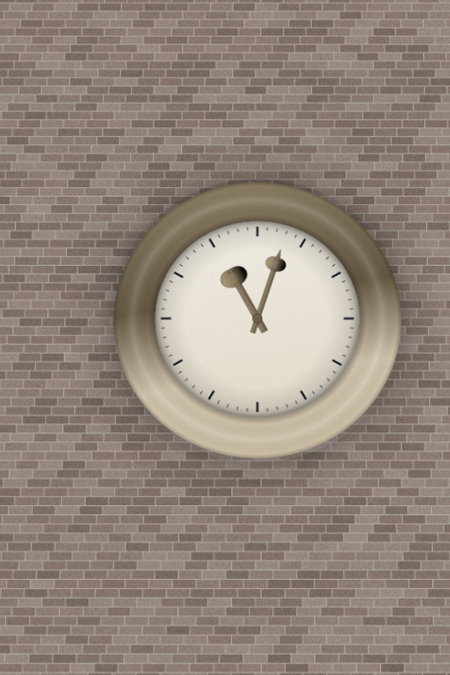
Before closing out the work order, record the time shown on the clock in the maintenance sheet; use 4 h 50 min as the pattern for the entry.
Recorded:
11 h 03 min
